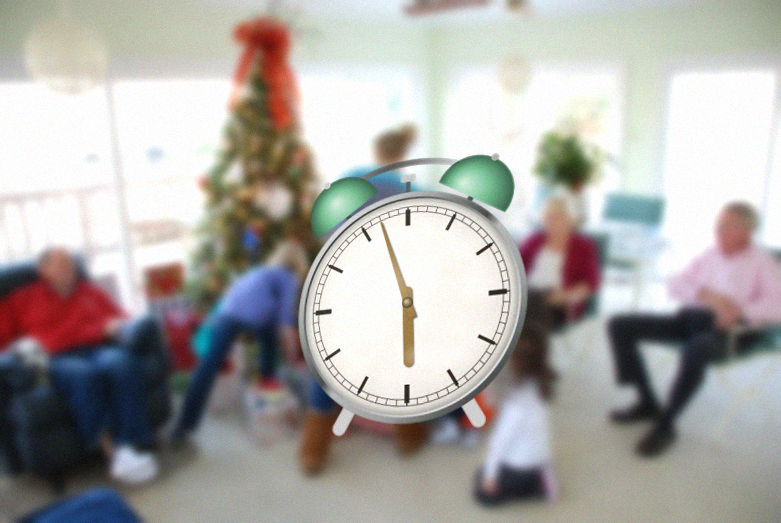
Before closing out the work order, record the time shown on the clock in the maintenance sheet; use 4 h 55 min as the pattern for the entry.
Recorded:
5 h 57 min
